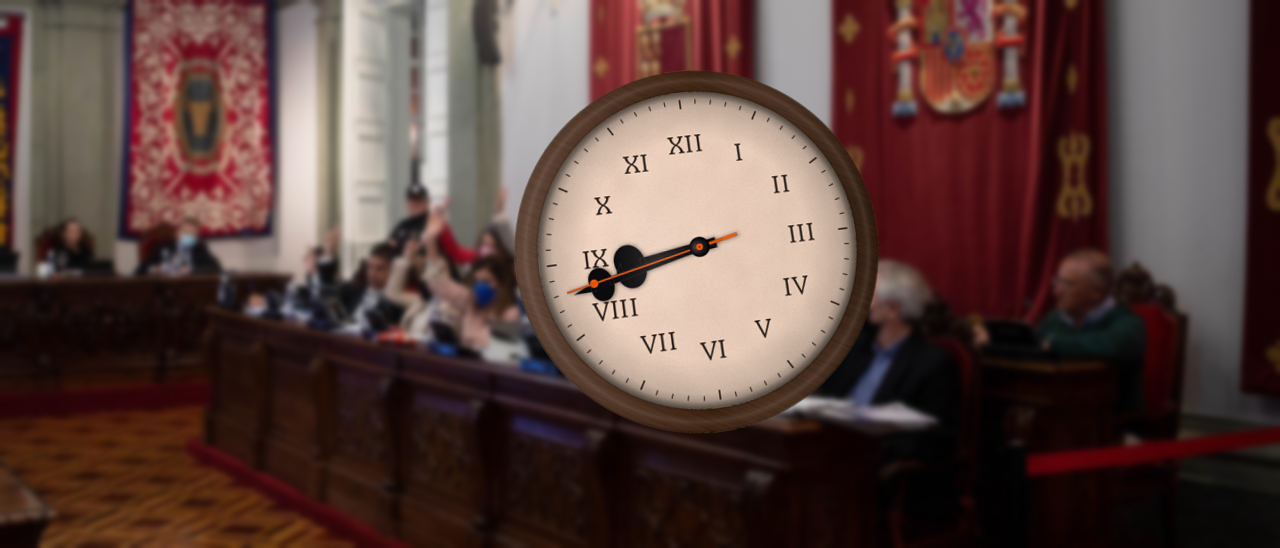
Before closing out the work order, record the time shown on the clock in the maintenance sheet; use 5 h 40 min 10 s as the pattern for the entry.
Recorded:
8 h 42 min 43 s
